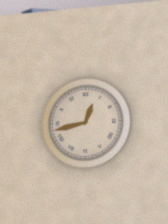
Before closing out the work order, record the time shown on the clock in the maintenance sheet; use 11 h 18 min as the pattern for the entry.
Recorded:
12 h 43 min
